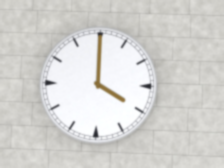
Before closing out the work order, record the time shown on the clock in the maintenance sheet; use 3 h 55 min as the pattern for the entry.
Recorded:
4 h 00 min
